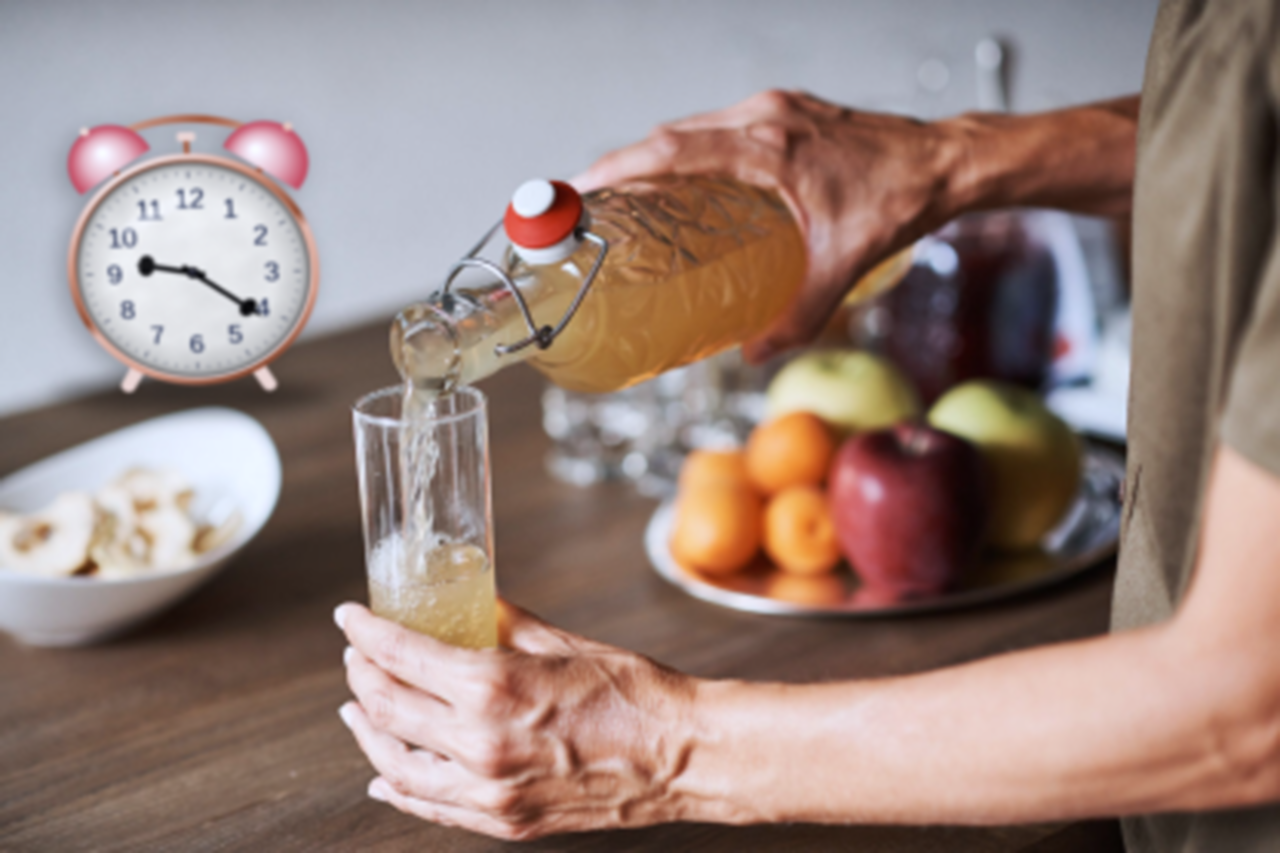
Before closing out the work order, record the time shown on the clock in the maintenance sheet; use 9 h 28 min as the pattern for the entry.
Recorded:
9 h 21 min
